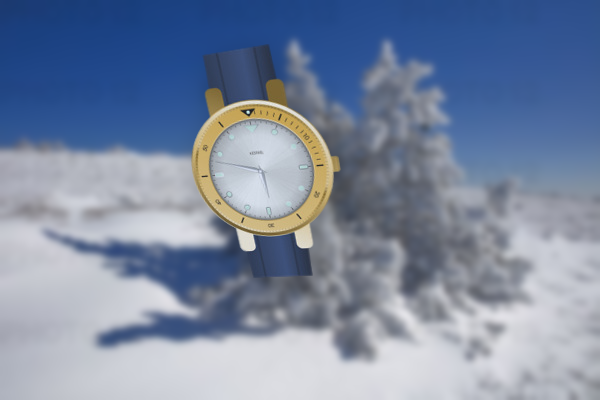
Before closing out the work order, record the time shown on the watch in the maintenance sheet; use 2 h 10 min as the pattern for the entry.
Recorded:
5 h 48 min
